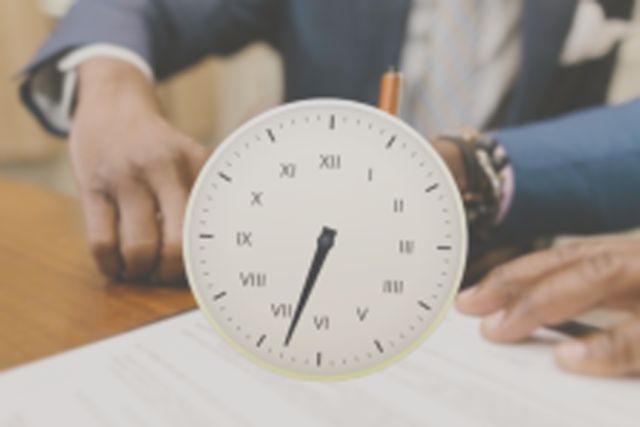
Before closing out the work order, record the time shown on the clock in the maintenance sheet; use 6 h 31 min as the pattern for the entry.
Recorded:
6 h 33 min
